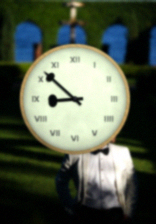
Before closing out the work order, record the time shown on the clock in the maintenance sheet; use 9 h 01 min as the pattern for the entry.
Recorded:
8 h 52 min
